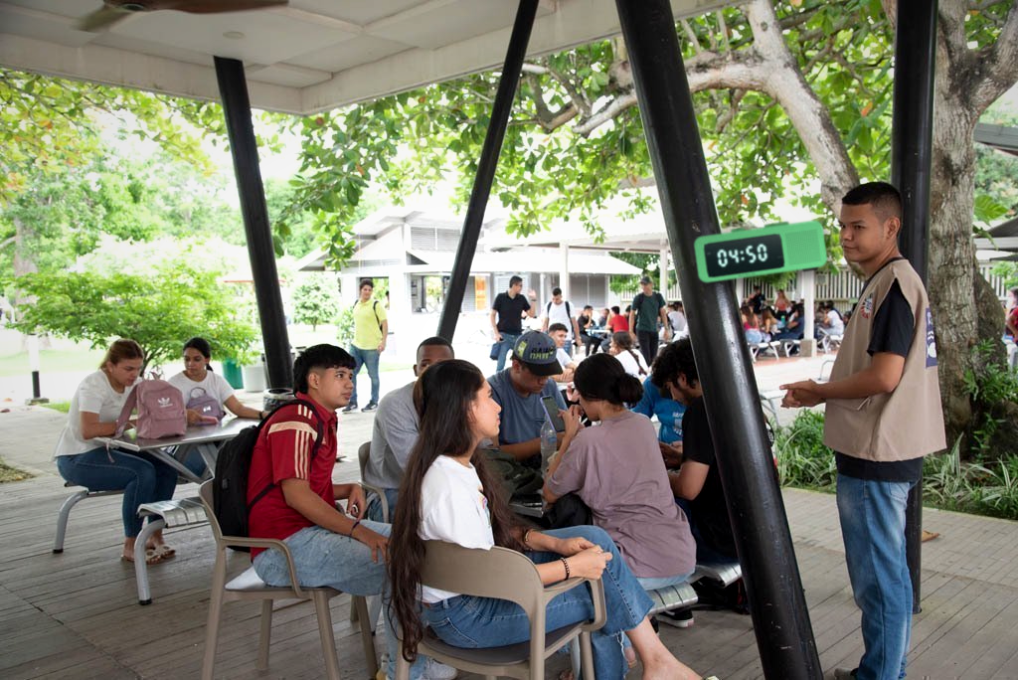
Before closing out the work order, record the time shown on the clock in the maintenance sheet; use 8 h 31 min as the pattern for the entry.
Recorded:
4 h 50 min
